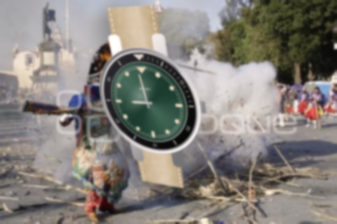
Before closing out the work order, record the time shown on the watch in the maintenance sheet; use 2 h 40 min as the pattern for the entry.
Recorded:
8 h 59 min
